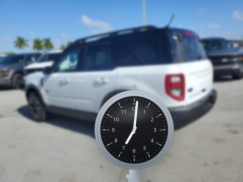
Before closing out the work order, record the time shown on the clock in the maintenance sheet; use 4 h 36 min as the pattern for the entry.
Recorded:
7 h 01 min
